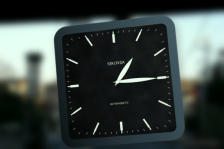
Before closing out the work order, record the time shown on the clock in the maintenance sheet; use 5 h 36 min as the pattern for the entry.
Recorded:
1 h 15 min
